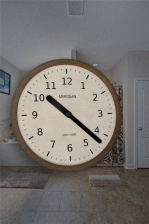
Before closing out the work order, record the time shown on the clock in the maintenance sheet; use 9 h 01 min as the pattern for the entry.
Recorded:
10 h 22 min
